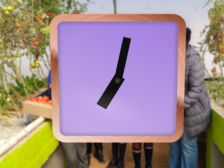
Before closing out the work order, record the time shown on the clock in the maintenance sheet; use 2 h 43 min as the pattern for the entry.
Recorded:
7 h 02 min
